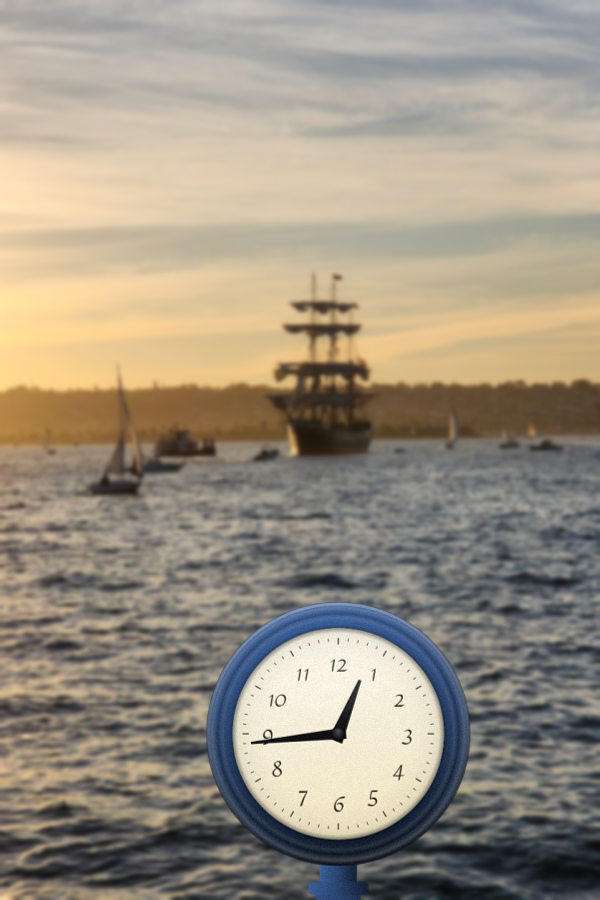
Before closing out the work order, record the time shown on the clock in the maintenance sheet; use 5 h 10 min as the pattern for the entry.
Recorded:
12 h 44 min
